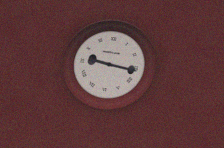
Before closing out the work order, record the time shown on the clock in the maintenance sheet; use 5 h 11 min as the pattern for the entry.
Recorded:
9 h 16 min
